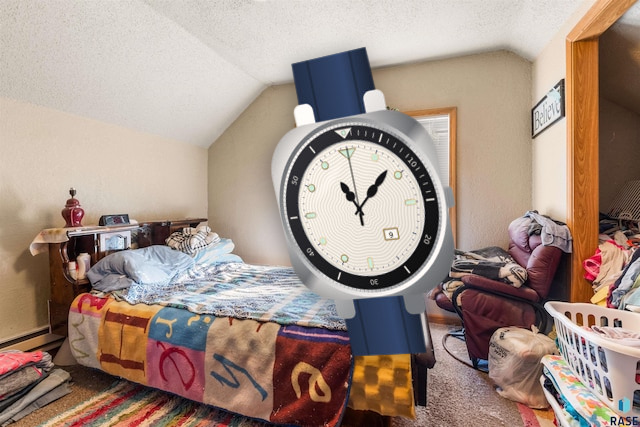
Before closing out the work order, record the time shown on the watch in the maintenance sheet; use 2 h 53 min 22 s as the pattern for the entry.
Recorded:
11 h 08 min 00 s
